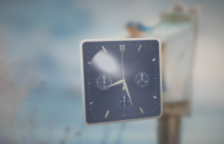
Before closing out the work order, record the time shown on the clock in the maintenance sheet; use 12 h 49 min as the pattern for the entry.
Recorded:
8 h 27 min
